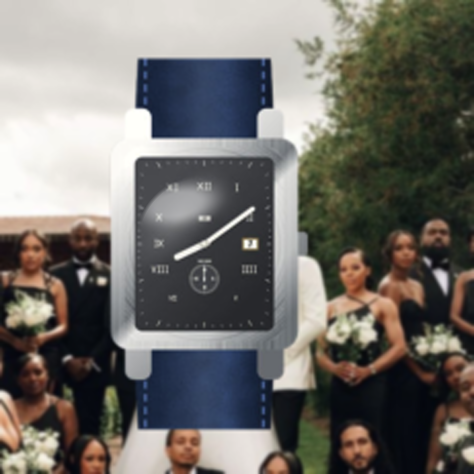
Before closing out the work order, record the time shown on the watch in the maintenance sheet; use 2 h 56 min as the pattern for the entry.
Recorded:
8 h 09 min
